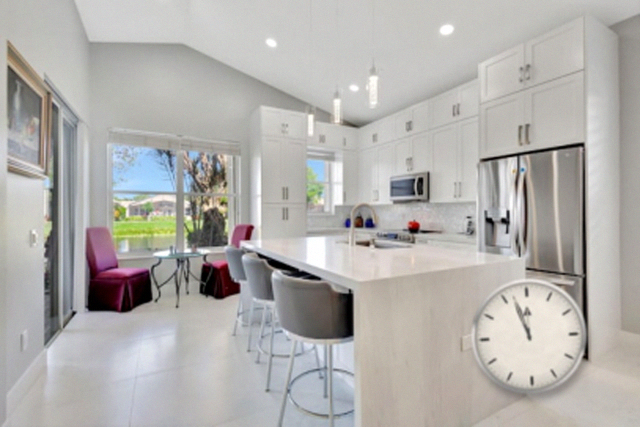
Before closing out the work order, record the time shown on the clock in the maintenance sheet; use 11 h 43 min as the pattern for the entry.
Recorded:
11 h 57 min
